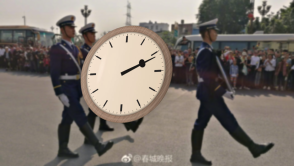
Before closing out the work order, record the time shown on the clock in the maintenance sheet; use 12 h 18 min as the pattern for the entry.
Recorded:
2 h 11 min
